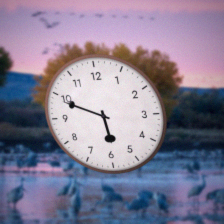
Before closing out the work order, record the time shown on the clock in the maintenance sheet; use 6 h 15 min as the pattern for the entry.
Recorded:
5 h 49 min
